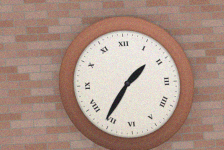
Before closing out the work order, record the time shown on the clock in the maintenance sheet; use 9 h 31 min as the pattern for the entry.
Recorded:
1 h 36 min
